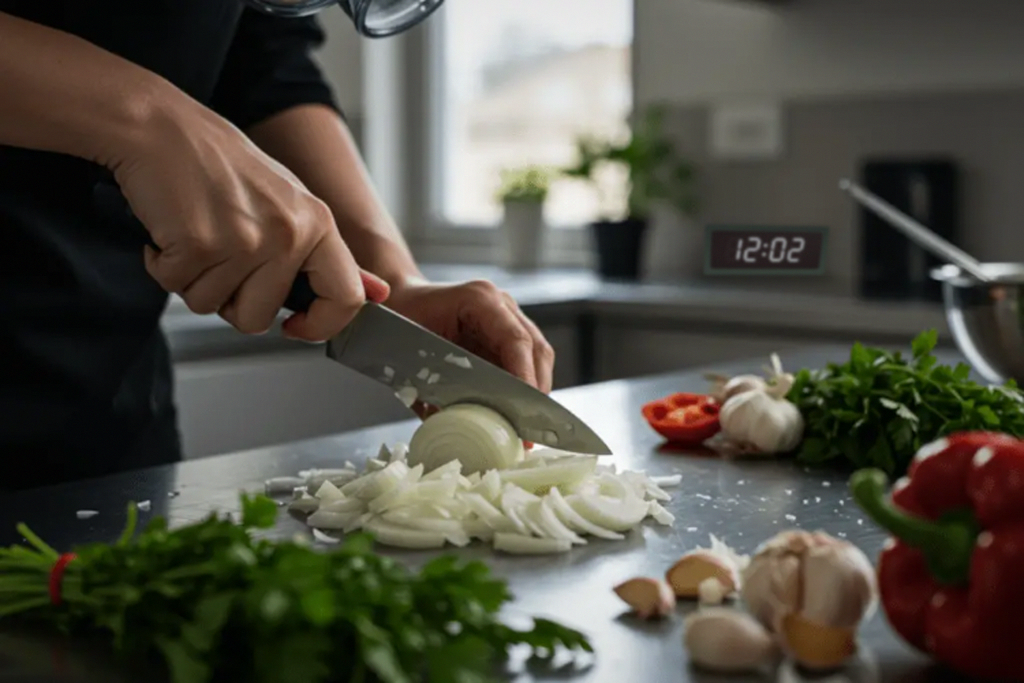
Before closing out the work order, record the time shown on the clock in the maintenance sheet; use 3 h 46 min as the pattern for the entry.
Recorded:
12 h 02 min
